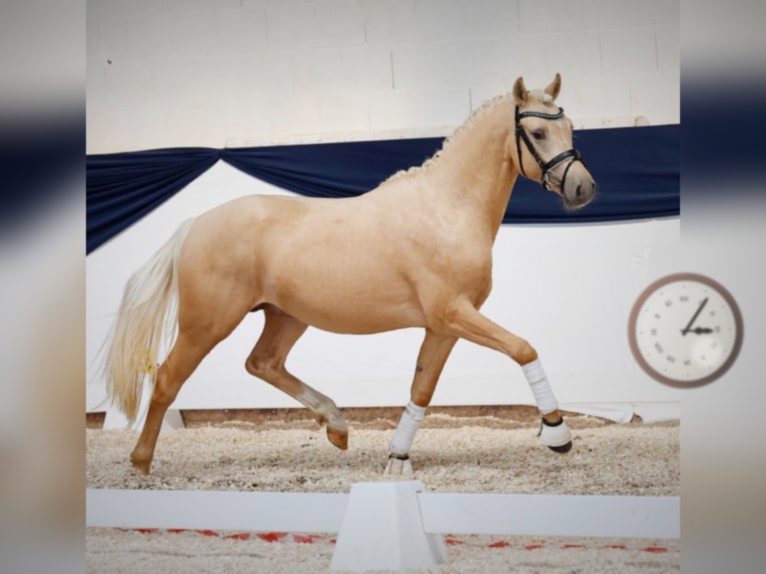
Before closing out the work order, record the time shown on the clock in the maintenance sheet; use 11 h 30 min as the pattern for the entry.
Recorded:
3 h 06 min
